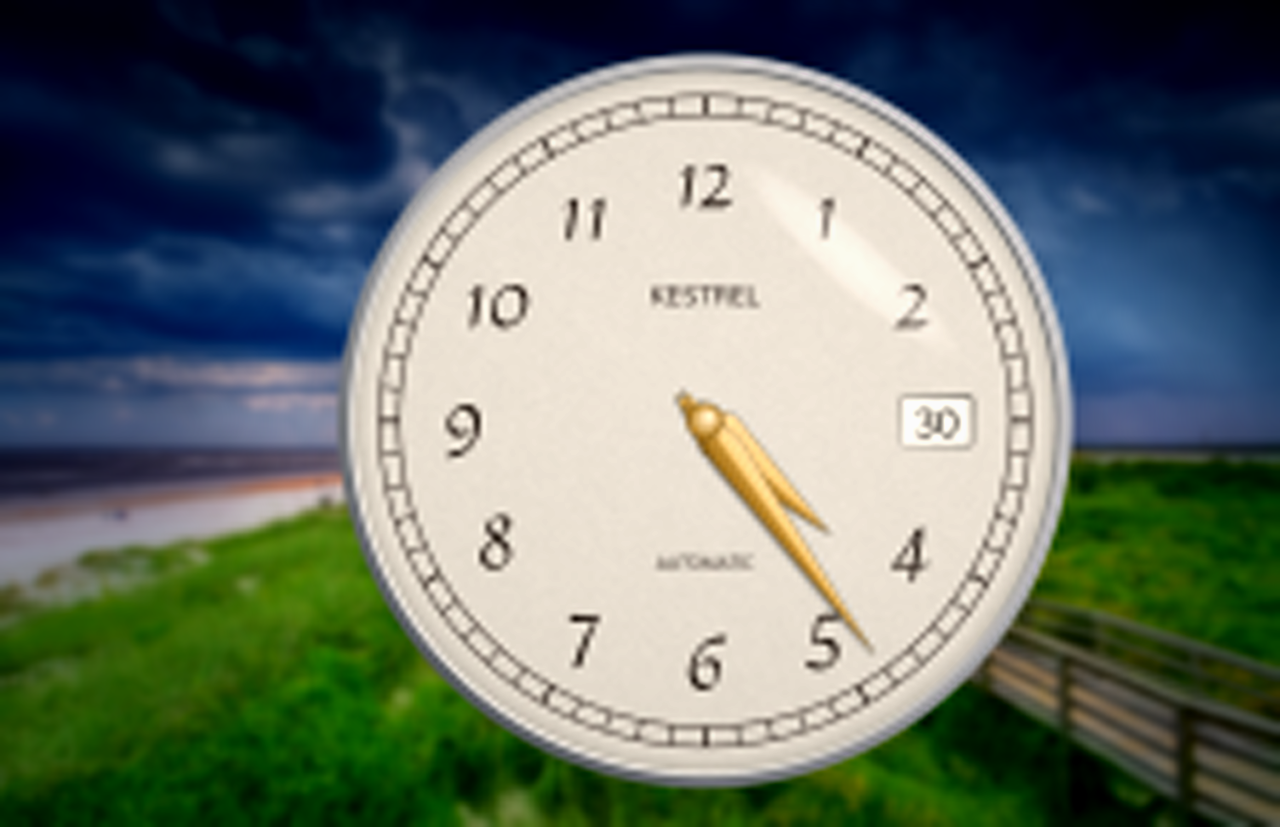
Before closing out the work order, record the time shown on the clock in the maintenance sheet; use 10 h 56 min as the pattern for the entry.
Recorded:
4 h 24 min
